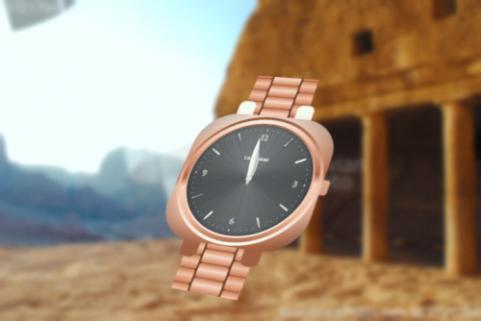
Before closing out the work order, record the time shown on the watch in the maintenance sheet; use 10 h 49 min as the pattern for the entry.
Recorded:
11 h 59 min
